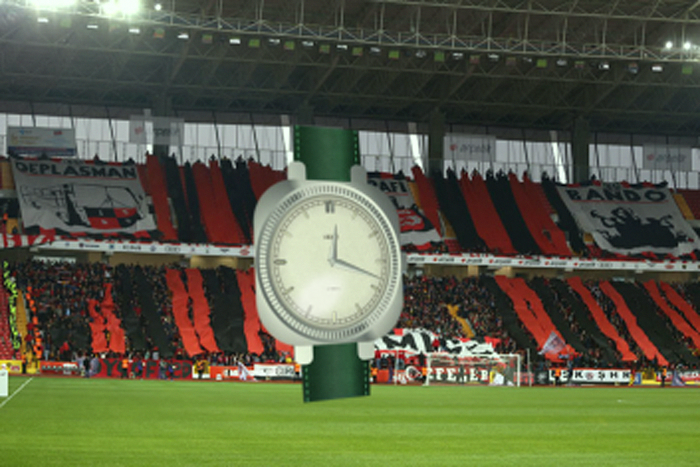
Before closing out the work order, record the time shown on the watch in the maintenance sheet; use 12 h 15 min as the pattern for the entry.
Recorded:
12 h 18 min
